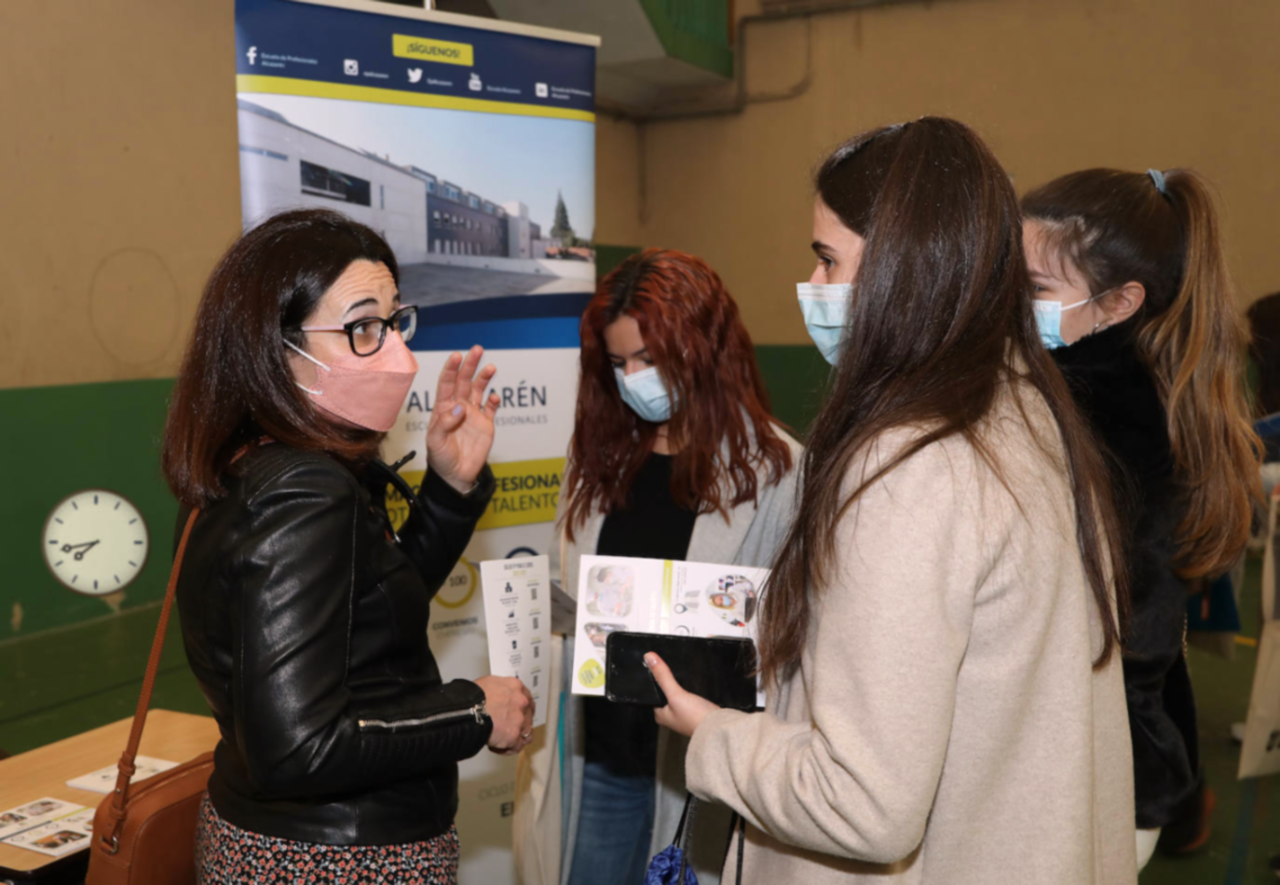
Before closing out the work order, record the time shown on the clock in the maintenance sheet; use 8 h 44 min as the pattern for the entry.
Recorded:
7 h 43 min
